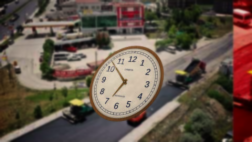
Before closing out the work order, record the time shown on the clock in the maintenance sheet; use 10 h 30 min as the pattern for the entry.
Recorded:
6 h 52 min
